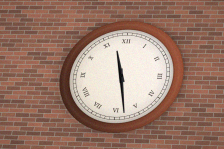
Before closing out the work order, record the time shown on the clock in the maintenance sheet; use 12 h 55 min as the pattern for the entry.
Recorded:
11 h 28 min
